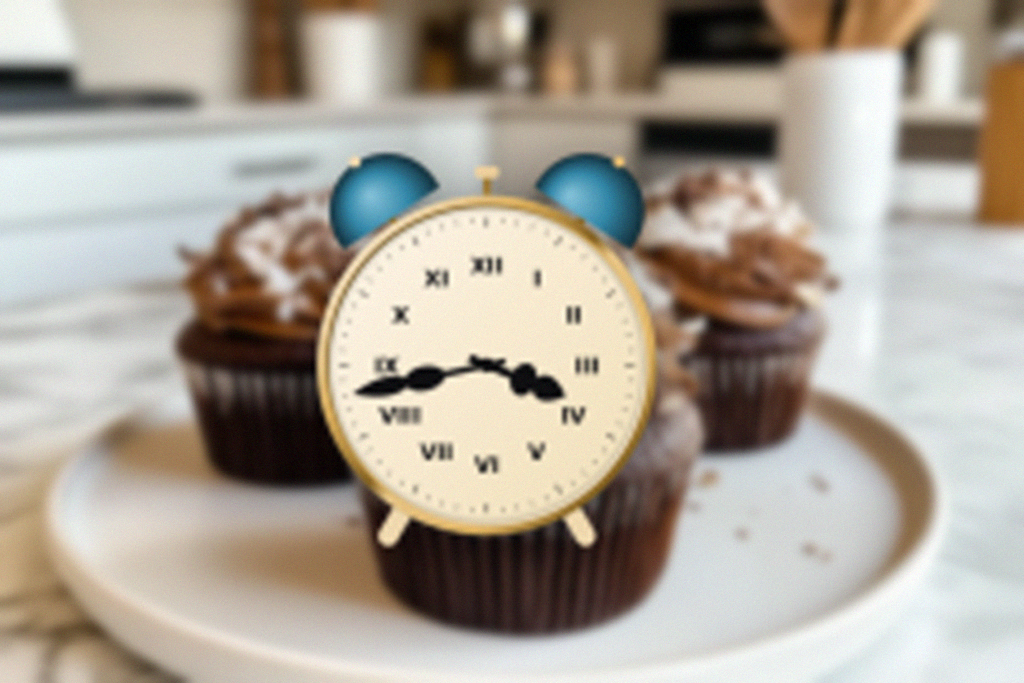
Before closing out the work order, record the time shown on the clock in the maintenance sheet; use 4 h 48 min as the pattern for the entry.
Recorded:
3 h 43 min
